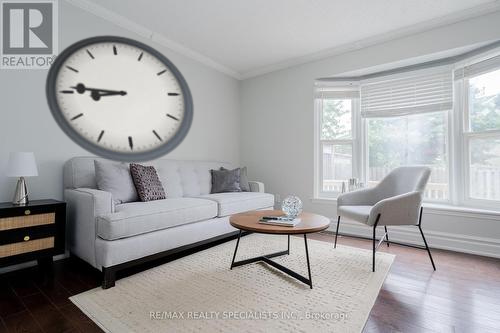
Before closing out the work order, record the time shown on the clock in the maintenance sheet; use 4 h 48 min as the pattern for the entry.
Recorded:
8 h 46 min
